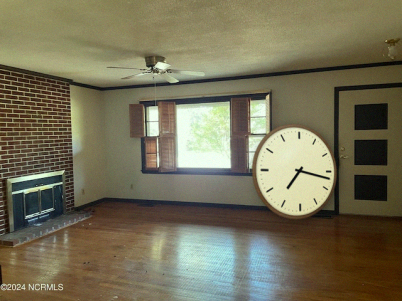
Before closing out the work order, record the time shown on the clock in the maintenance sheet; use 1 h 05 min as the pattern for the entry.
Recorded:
7 h 17 min
